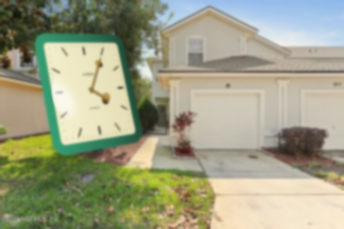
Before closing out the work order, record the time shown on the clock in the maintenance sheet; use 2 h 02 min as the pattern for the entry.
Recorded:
4 h 05 min
